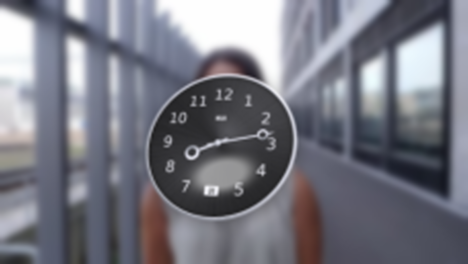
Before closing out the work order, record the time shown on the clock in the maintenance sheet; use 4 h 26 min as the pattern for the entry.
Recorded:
8 h 13 min
